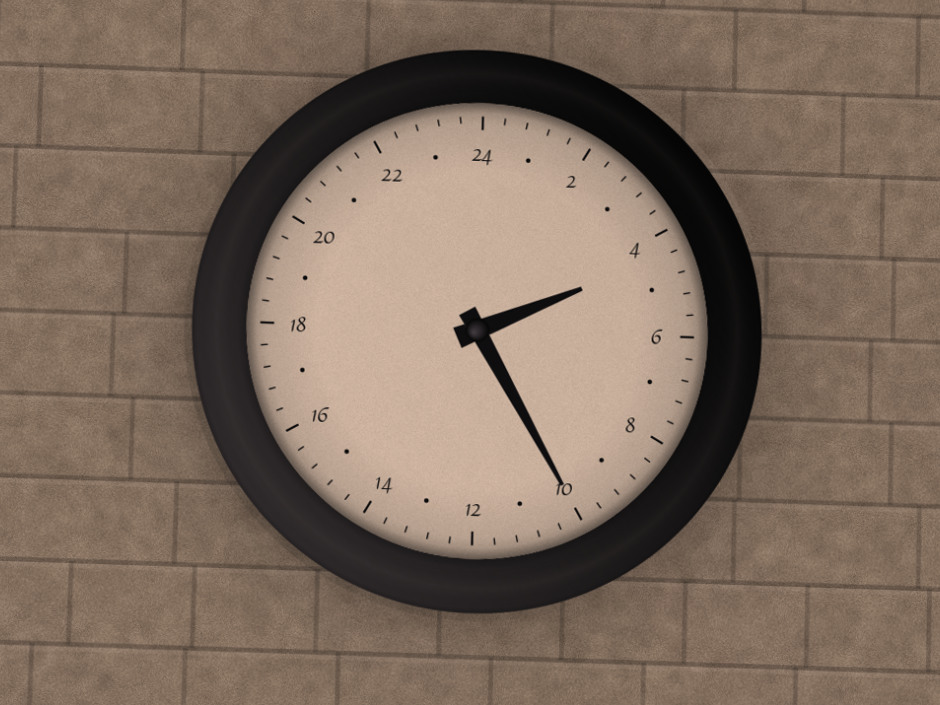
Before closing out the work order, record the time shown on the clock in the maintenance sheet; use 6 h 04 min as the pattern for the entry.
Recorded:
4 h 25 min
